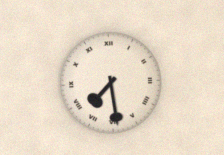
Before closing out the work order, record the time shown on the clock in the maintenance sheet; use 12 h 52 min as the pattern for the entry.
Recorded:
7 h 29 min
